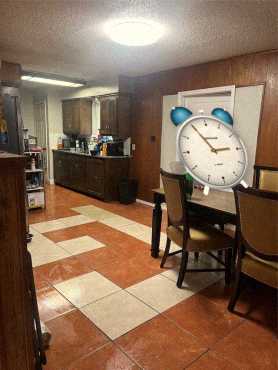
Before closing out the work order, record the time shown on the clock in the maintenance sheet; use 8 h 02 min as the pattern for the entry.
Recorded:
2 h 55 min
